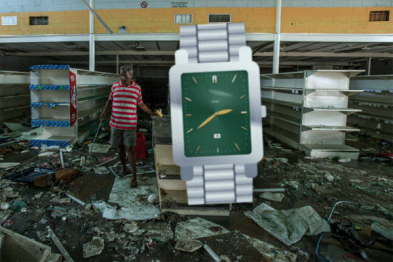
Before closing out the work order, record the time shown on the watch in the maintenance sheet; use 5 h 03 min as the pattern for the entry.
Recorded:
2 h 39 min
